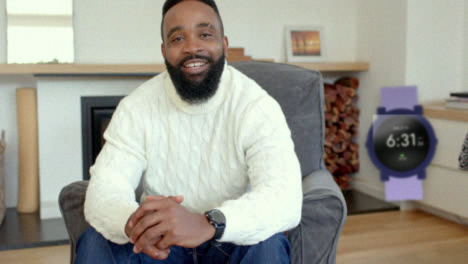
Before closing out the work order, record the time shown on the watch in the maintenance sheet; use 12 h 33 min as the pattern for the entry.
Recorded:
6 h 31 min
